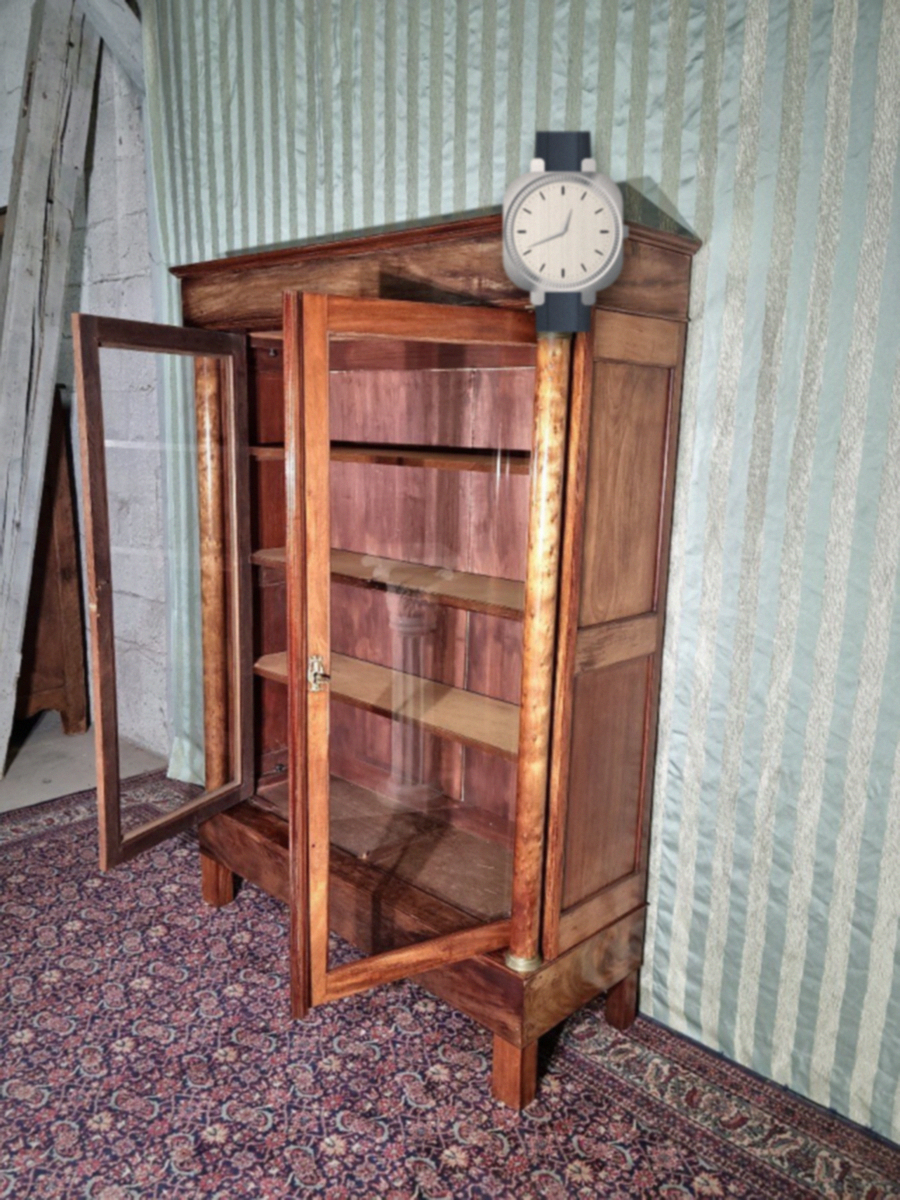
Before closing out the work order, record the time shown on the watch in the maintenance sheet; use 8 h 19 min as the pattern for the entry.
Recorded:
12 h 41 min
